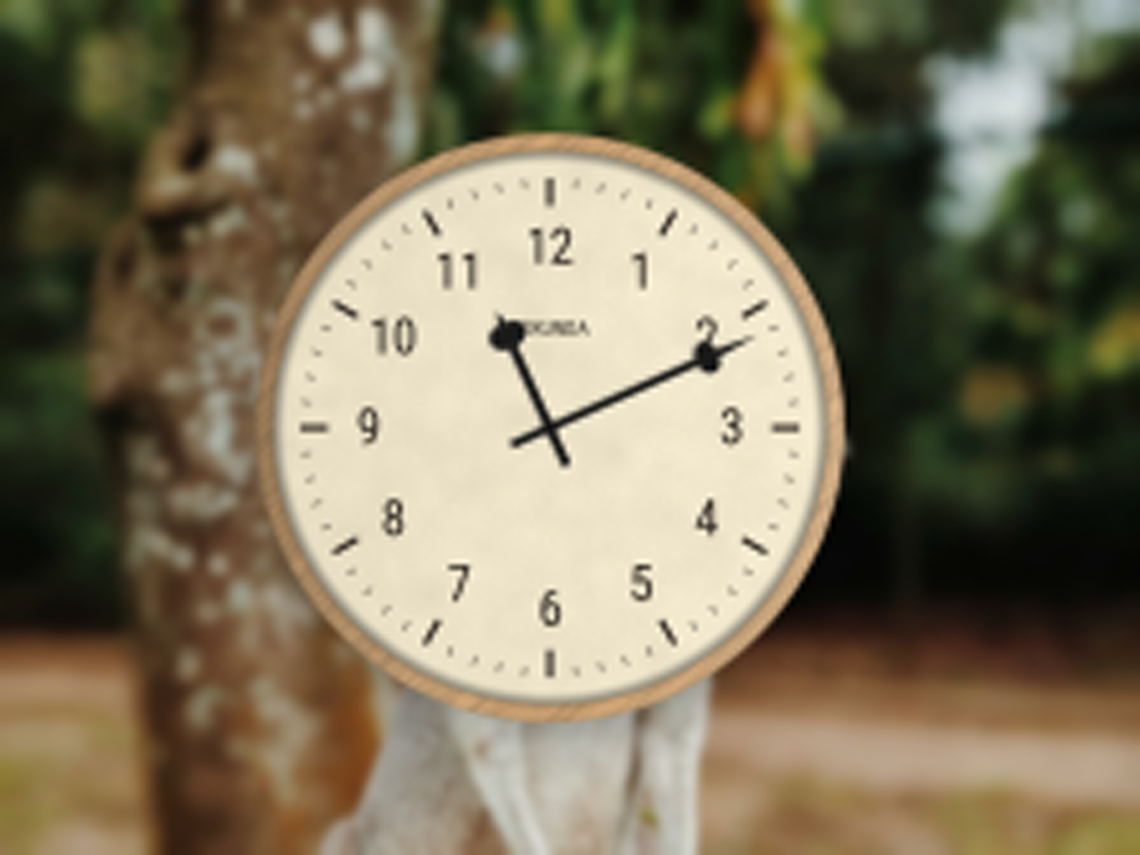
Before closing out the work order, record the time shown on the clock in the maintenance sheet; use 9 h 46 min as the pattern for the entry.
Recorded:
11 h 11 min
